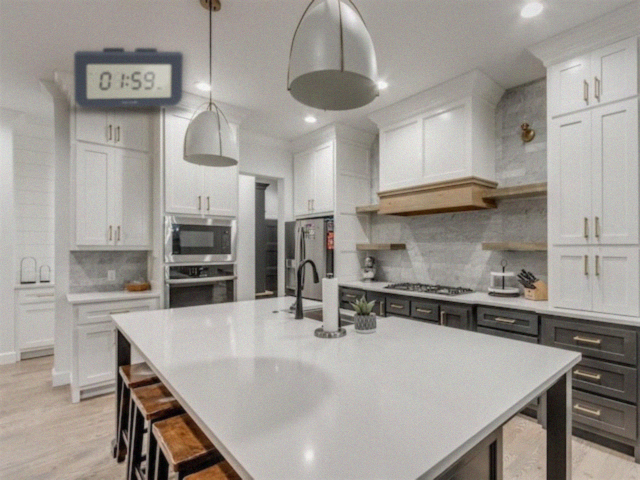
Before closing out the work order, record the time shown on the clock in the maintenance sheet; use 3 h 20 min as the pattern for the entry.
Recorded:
1 h 59 min
